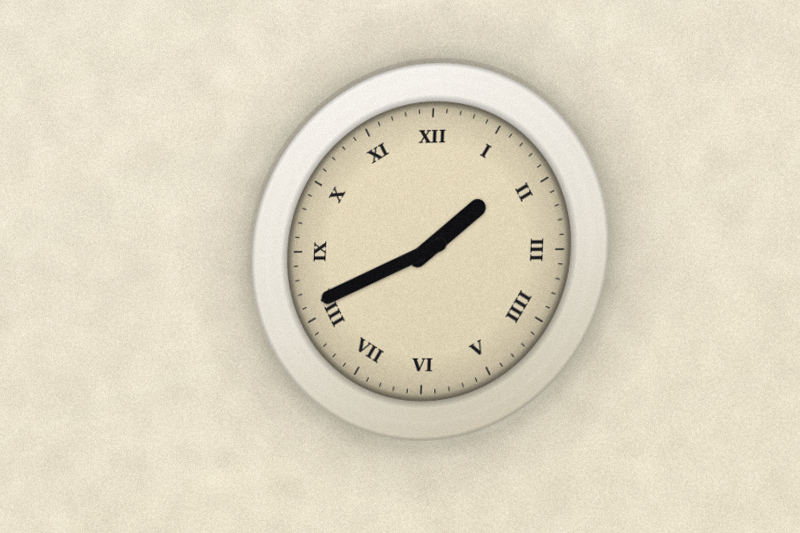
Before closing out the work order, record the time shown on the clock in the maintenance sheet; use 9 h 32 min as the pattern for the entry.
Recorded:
1 h 41 min
